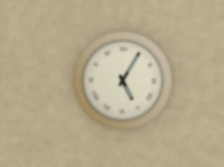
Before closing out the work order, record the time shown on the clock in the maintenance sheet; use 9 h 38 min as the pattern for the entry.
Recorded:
5 h 05 min
